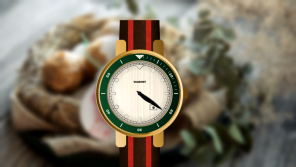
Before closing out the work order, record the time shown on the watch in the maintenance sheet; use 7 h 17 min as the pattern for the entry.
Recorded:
4 h 21 min
